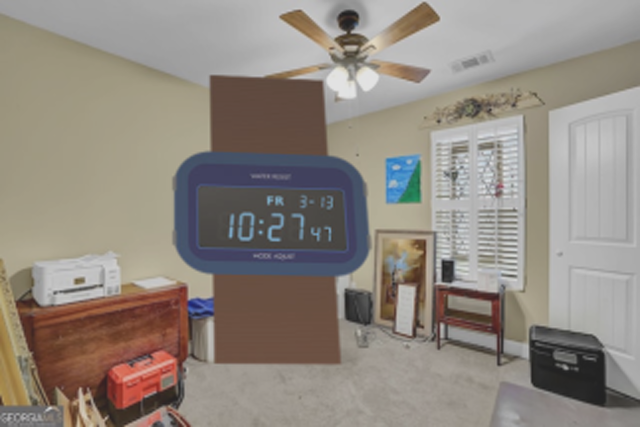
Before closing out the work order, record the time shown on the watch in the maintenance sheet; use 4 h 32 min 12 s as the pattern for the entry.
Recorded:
10 h 27 min 47 s
